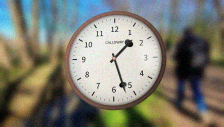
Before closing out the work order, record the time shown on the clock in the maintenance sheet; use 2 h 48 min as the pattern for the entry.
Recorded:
1 h 27 min
